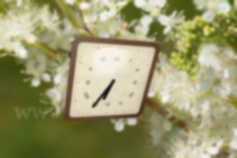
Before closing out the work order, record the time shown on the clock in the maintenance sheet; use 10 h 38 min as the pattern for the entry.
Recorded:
6 h 35 min
